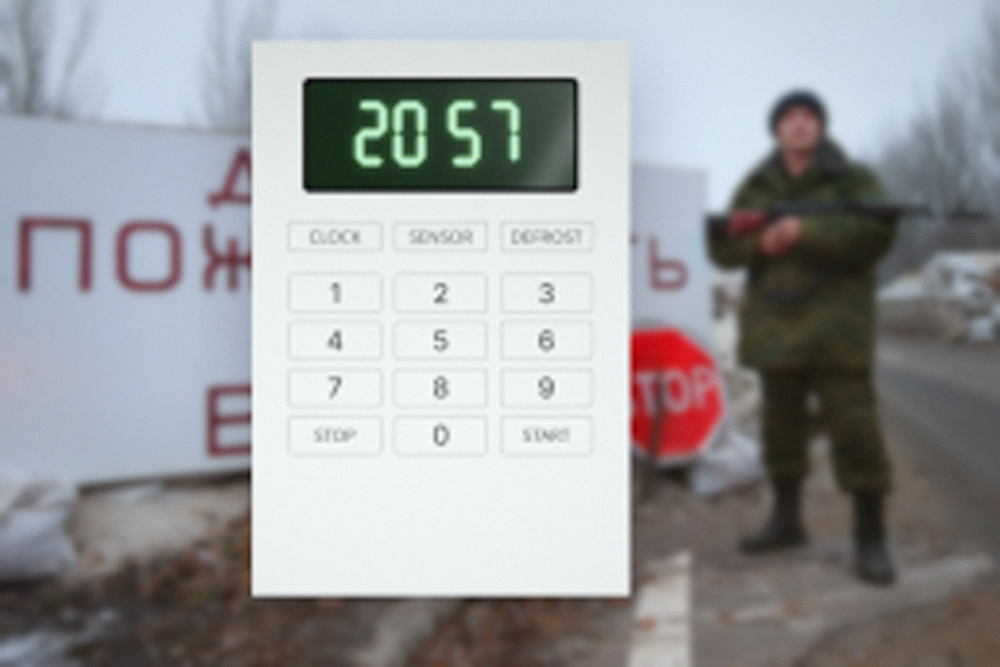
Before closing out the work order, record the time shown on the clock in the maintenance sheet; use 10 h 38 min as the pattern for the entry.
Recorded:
20 h 57 min
